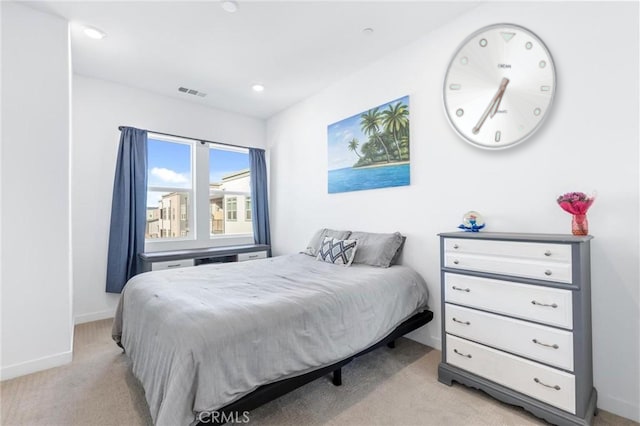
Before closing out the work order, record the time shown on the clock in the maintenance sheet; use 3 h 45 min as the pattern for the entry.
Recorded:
6 h 35 min
